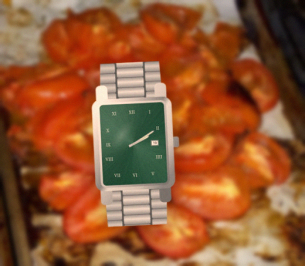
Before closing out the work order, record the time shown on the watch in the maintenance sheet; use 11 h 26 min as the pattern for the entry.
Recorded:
2 h 10 min
